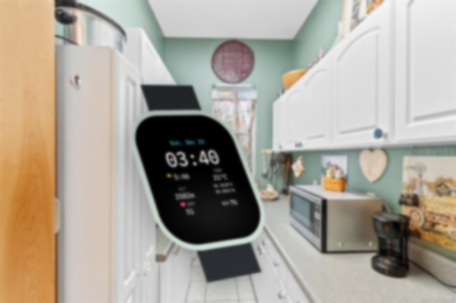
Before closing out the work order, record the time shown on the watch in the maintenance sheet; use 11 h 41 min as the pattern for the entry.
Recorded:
3 h 40 min
